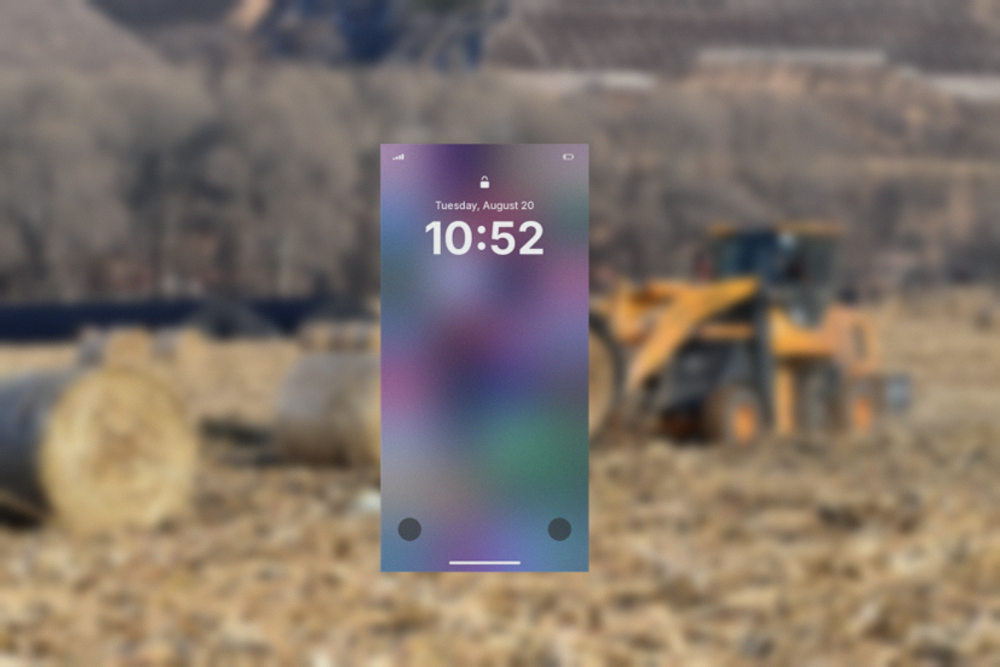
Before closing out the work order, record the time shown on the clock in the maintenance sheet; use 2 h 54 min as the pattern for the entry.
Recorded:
10 h 52 min
